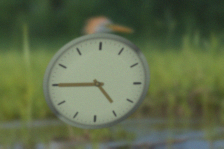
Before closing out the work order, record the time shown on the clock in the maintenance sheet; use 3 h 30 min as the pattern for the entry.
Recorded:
4 h 45 min
